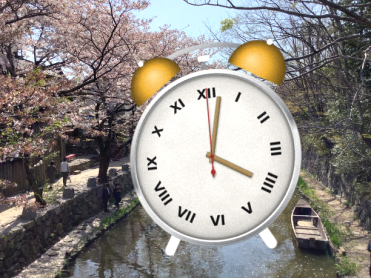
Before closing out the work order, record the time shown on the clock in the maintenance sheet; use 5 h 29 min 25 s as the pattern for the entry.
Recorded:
4 h 02 min 00 s
